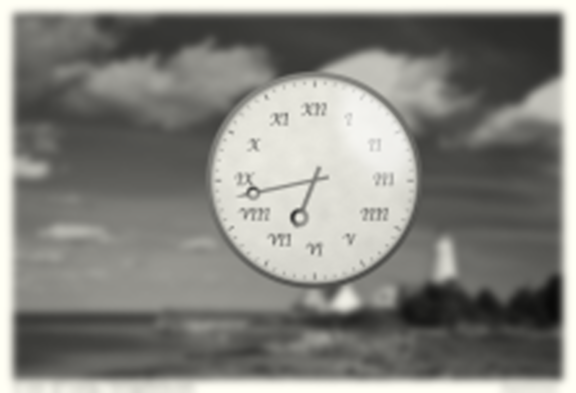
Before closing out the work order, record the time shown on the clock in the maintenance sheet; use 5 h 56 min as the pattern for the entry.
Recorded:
6 h 43 min
